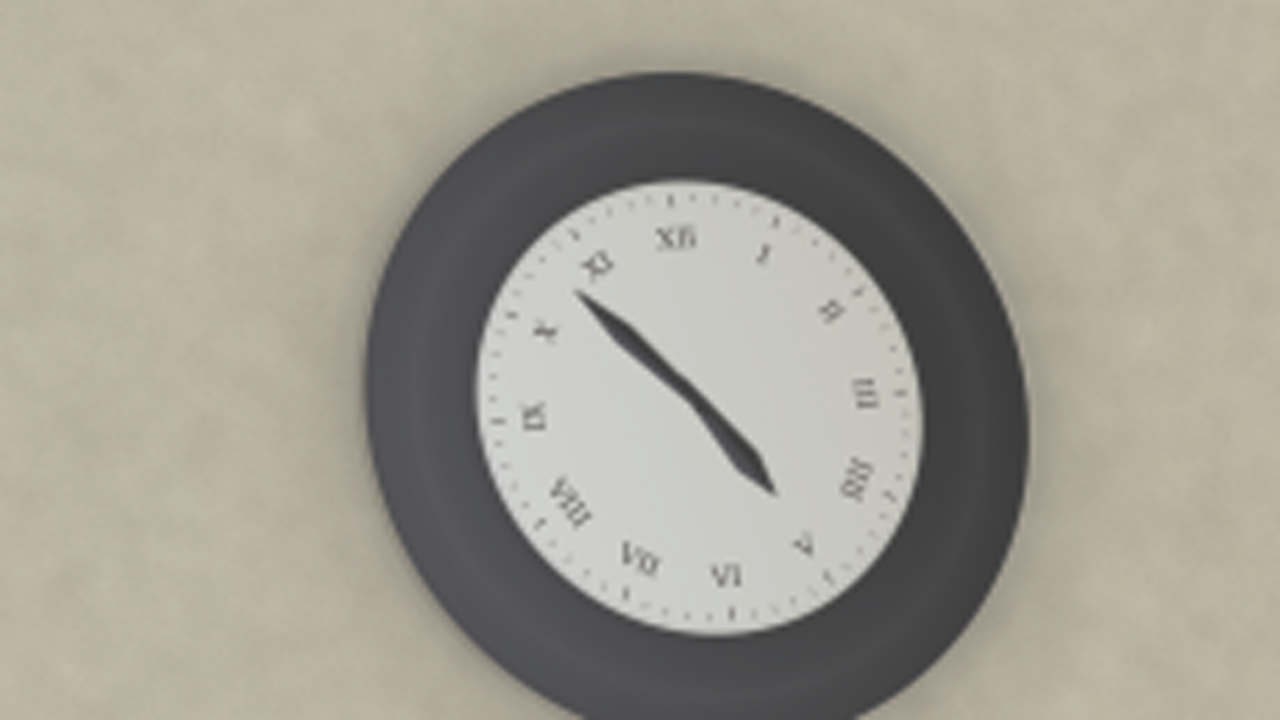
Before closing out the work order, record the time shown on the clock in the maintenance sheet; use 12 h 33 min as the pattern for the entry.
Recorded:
4 h 53 min
